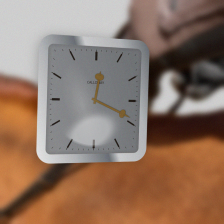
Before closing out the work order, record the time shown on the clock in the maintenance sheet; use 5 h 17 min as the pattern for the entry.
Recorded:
12 h 19 min
